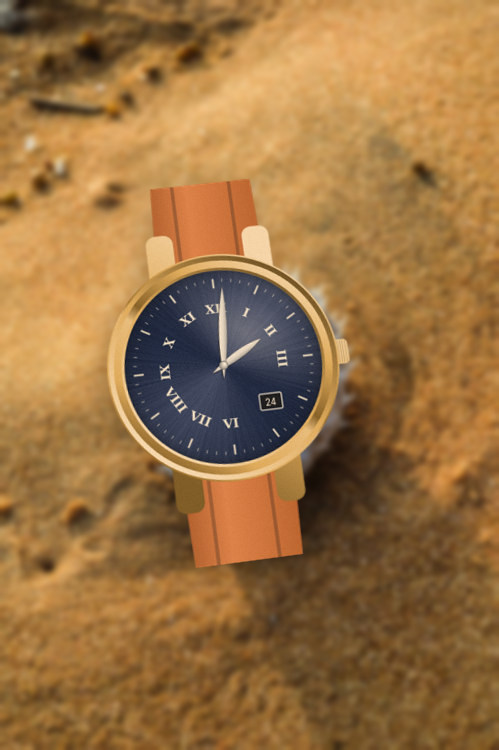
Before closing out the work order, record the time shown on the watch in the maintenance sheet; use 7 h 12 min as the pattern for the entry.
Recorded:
2 h 01 min
